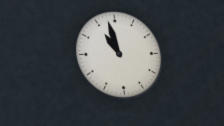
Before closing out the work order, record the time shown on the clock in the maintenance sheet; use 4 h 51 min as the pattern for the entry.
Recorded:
10 h 58 min
